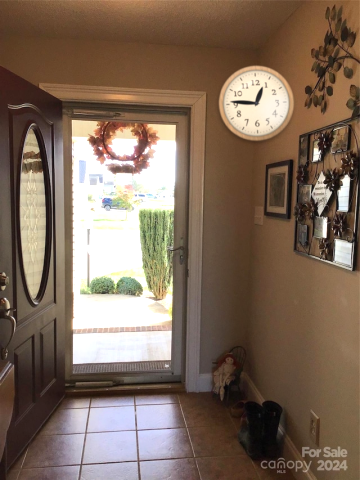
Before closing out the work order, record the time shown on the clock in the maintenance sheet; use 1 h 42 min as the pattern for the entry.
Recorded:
12 h 46 min
